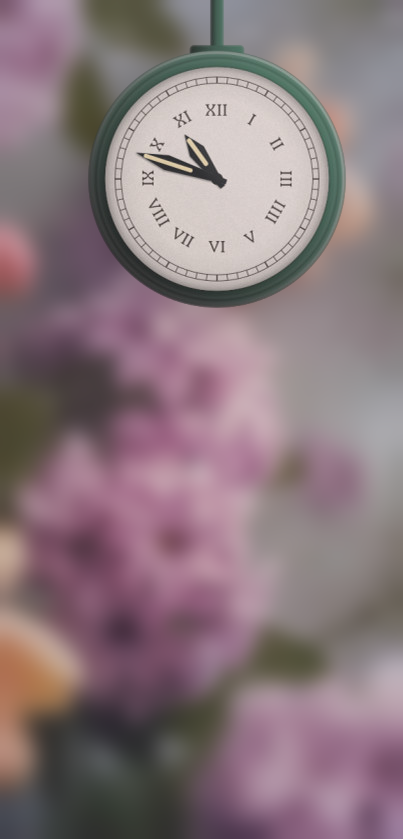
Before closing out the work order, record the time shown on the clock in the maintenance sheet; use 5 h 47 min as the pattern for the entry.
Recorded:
10 h 48 min
